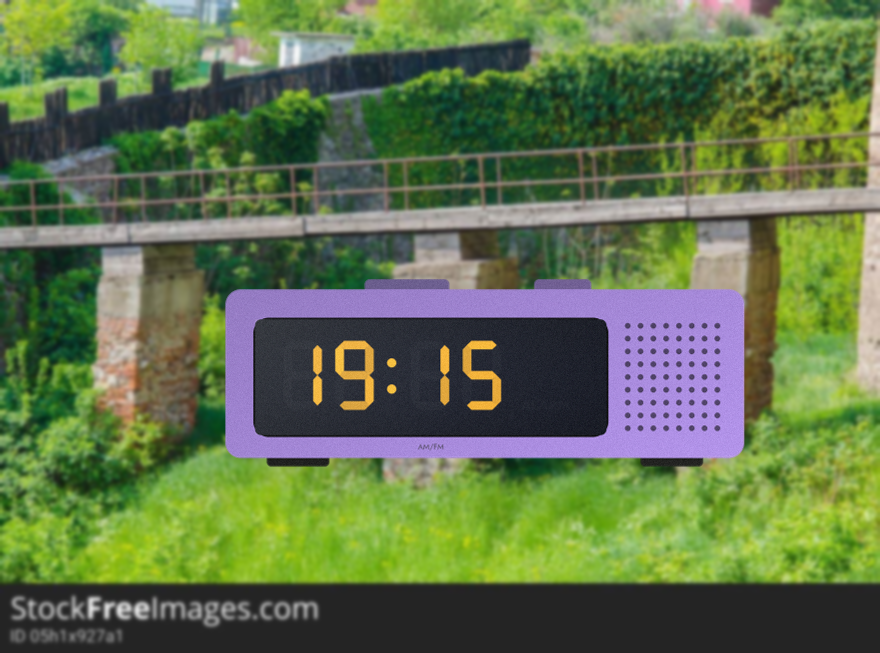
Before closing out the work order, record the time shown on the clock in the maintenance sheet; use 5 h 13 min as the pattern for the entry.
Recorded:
19 h 15 min
